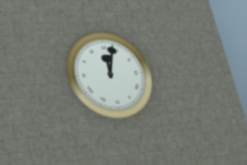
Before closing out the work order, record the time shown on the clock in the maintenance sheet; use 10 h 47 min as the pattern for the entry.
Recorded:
12 h 03 min
